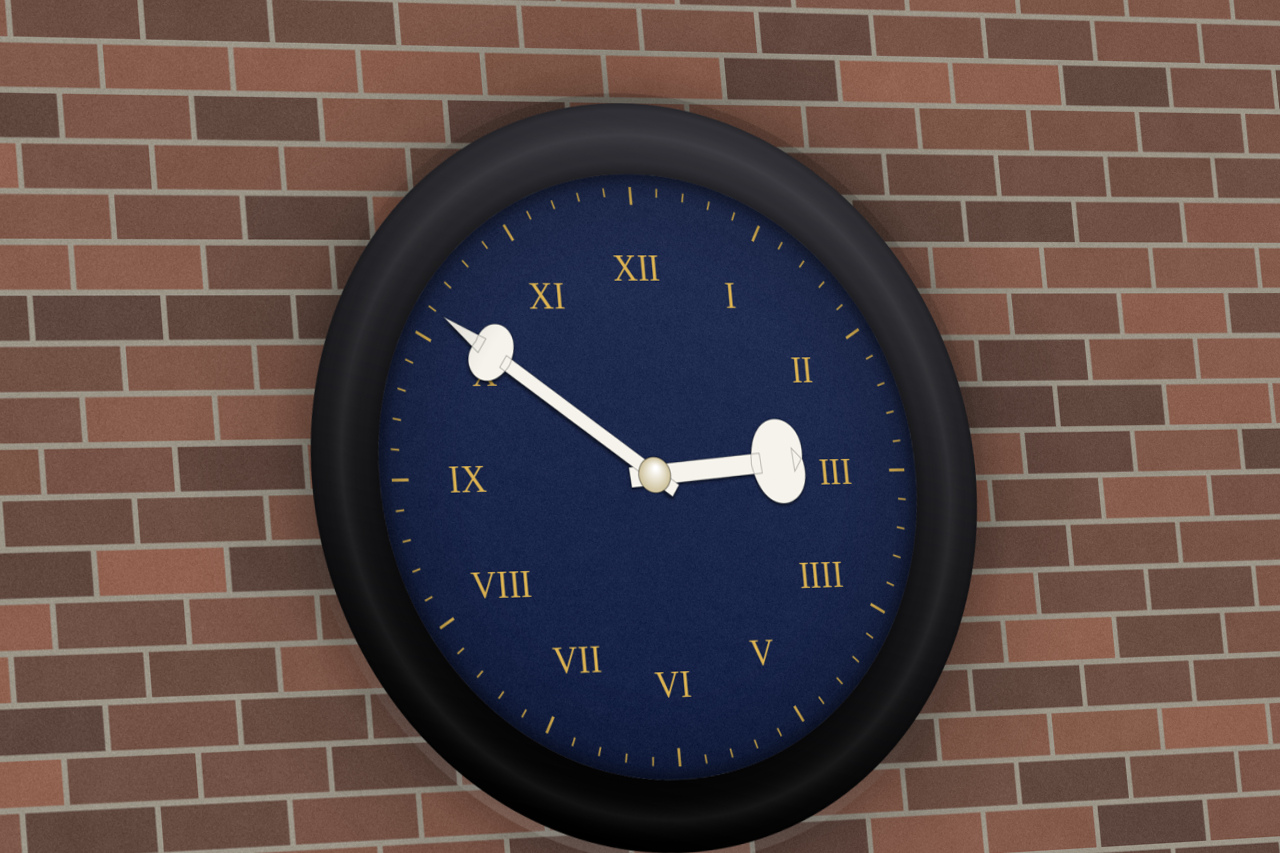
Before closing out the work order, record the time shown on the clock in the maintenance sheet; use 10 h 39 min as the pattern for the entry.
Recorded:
2 h 51 min
